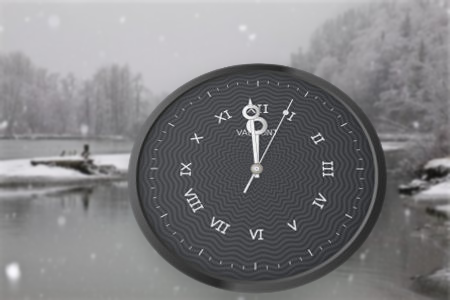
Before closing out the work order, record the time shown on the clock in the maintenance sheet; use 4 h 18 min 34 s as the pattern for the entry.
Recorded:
11 h 59 min 04 s
